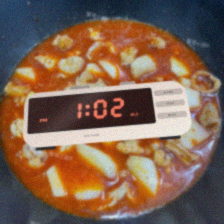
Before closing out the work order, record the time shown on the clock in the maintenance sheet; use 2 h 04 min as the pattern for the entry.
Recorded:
1 h 02 min
